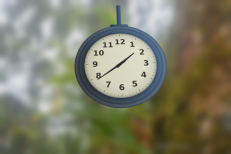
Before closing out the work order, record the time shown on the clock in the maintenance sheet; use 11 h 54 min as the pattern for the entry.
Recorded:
1 h 39 min
